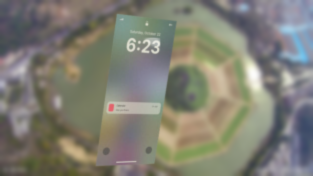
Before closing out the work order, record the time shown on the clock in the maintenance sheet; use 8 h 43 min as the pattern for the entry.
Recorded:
6 h 23 min
